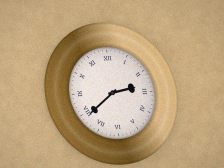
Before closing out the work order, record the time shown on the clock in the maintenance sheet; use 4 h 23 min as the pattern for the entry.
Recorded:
2 h 39 min
